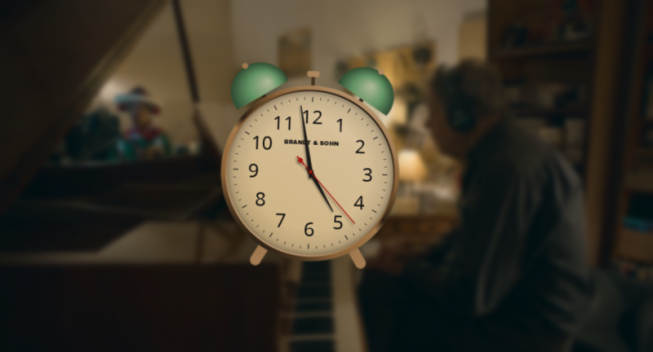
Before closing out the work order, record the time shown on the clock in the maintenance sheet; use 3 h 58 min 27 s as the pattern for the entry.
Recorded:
4 h 58 min 23 s
